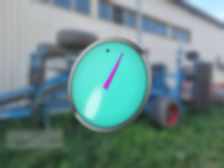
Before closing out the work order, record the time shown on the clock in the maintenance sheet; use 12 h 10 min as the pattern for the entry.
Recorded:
1 h 05 min
